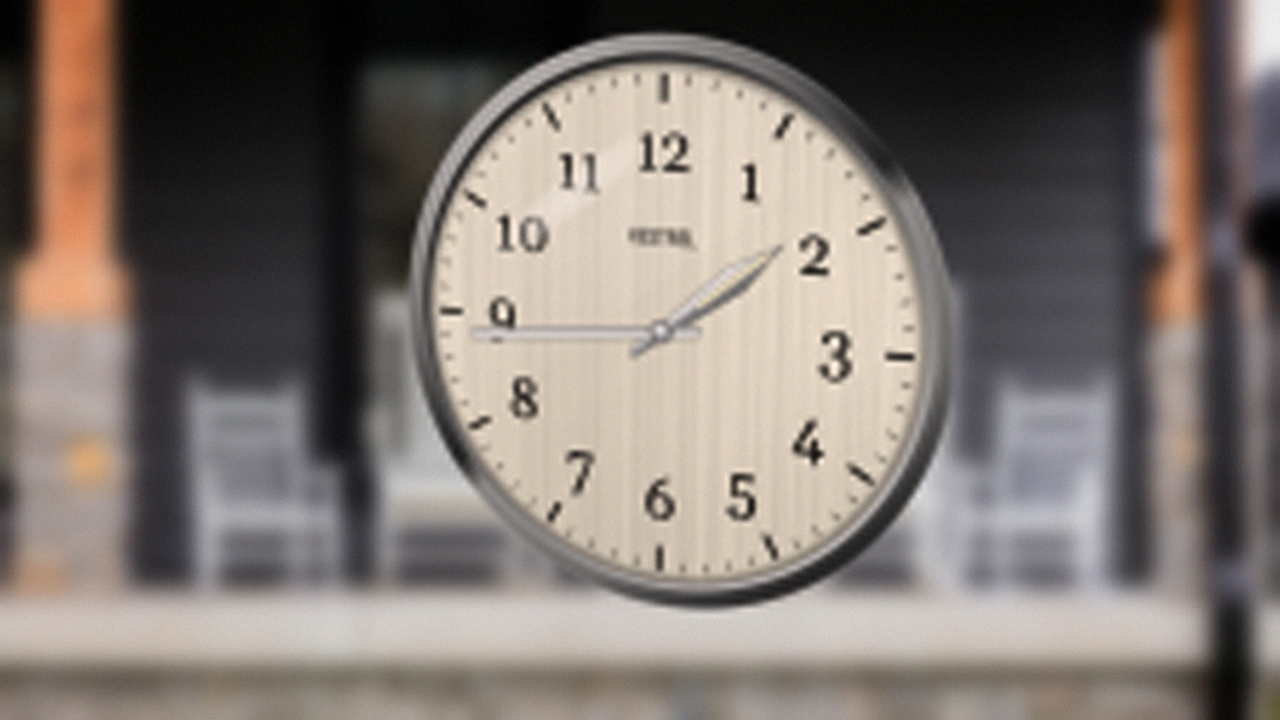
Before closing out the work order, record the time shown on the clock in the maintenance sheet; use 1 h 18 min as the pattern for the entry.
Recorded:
1 h 44 min
